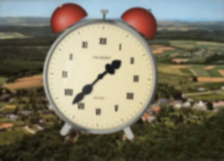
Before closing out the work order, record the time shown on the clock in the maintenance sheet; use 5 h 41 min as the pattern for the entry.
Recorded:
1 h 37 min
